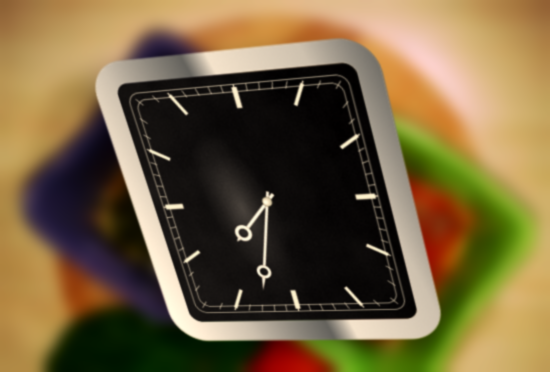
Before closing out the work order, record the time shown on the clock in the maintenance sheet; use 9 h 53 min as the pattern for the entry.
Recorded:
7 h 33 min
